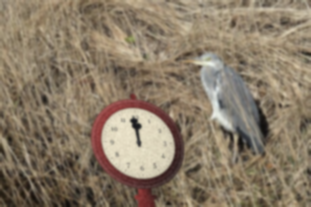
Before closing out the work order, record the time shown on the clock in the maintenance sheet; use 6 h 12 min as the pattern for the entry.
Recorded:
11 h 59 min
